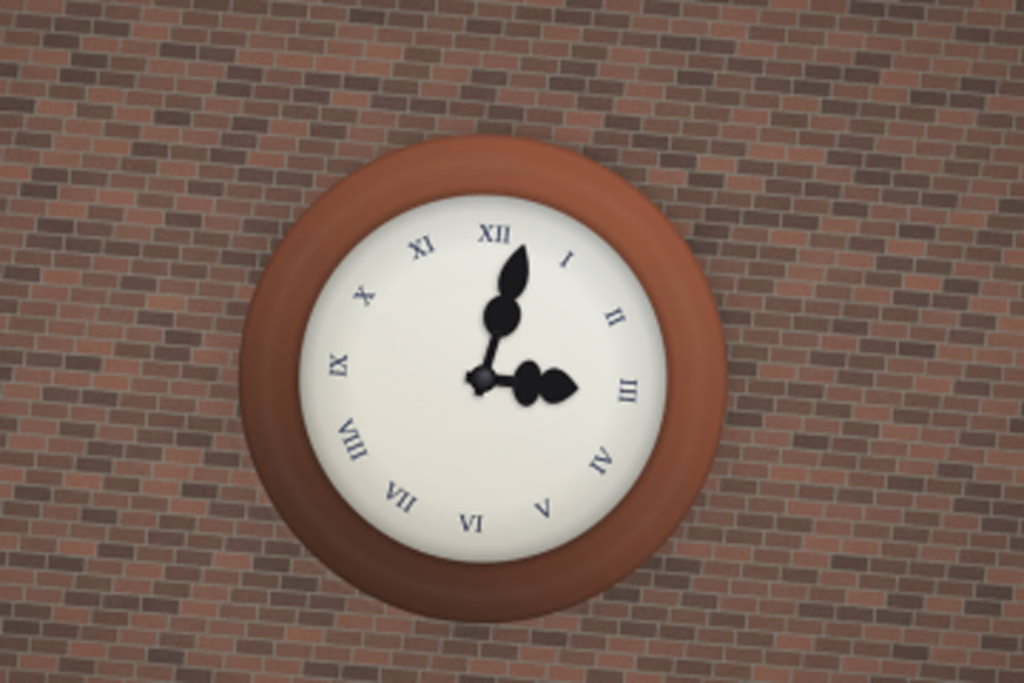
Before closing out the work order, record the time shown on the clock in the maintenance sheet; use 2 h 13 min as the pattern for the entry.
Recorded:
3 h 02 min
